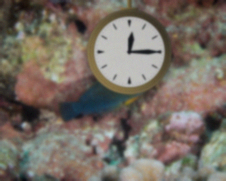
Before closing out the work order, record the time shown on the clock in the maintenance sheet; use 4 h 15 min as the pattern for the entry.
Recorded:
12 h 15 min
